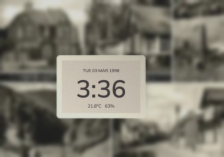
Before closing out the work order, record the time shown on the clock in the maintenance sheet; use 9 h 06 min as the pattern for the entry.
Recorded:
3 h 36 min
